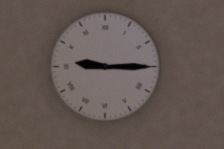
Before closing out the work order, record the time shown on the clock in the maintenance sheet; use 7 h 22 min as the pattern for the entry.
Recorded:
9 h 15 min
